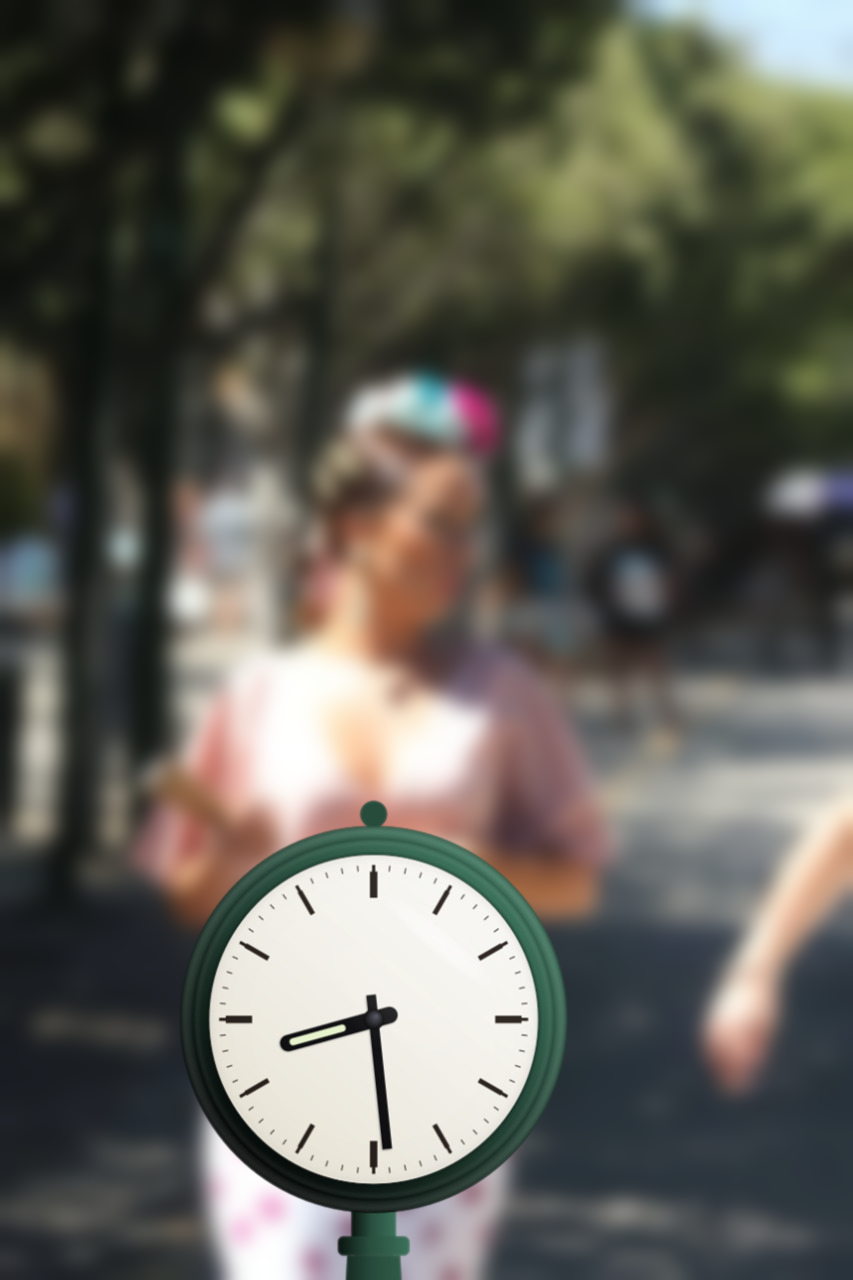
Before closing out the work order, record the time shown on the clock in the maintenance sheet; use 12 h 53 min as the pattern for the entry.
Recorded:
8 h 29 min
